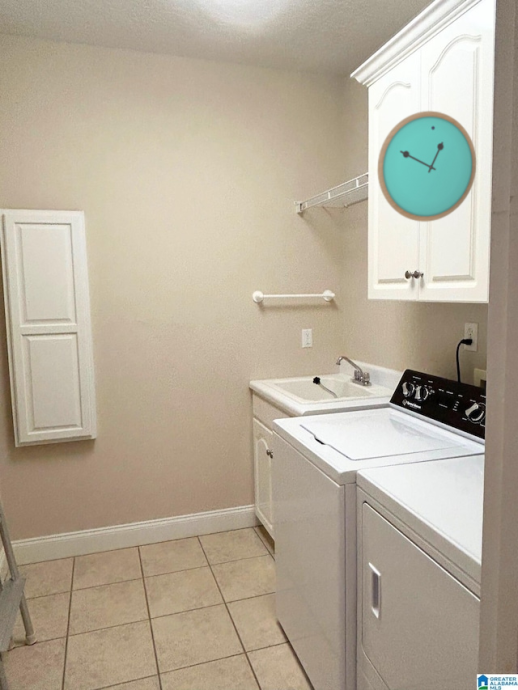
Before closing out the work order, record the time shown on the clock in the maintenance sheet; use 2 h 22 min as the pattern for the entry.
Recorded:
12 h 49 min
